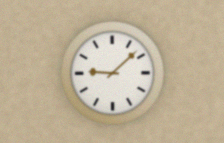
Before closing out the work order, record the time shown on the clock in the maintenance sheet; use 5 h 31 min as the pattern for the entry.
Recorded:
9 h 08 min
